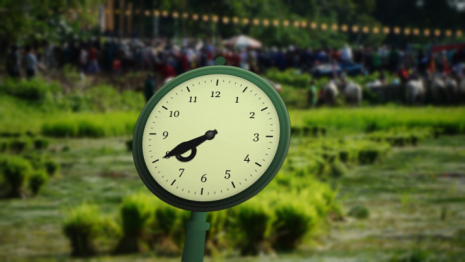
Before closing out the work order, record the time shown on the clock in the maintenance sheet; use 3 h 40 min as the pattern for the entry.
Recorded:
7 h 40 min
